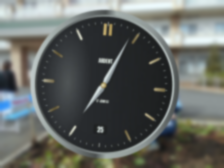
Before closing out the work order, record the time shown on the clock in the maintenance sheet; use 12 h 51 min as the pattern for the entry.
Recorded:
7 h 04 min
